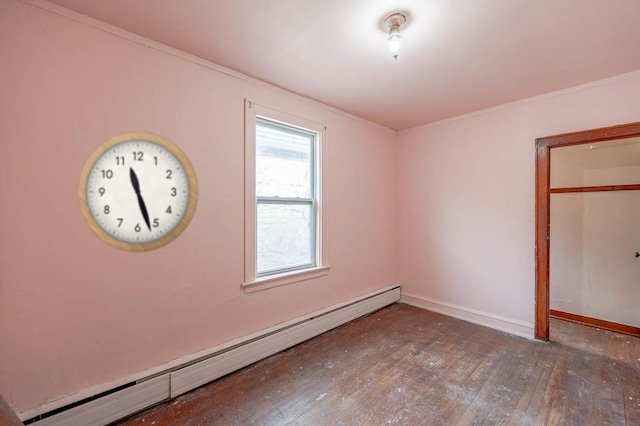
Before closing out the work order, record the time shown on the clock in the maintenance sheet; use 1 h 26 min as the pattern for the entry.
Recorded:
11 h 27 min
